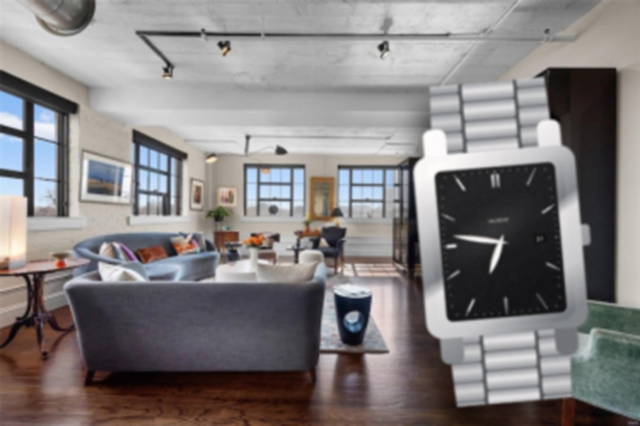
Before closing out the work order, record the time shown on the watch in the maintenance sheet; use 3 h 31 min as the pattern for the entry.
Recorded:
6 h 47 min
